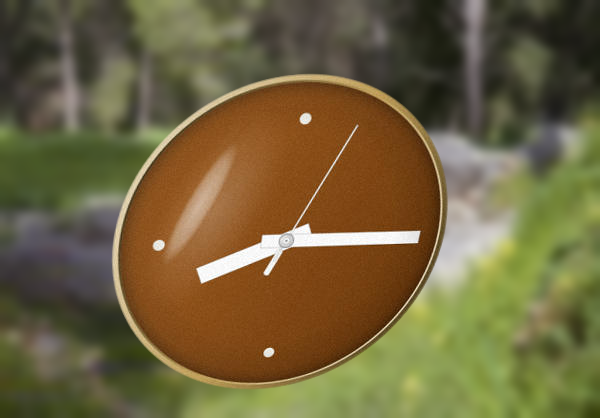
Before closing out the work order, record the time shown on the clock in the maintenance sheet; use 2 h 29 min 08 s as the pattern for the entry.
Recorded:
8 h 15 min 04 s
